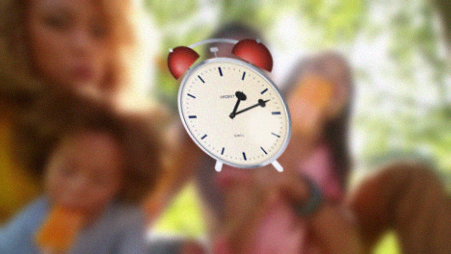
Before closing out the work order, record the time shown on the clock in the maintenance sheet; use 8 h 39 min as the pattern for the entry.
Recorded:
1 h 12 min
